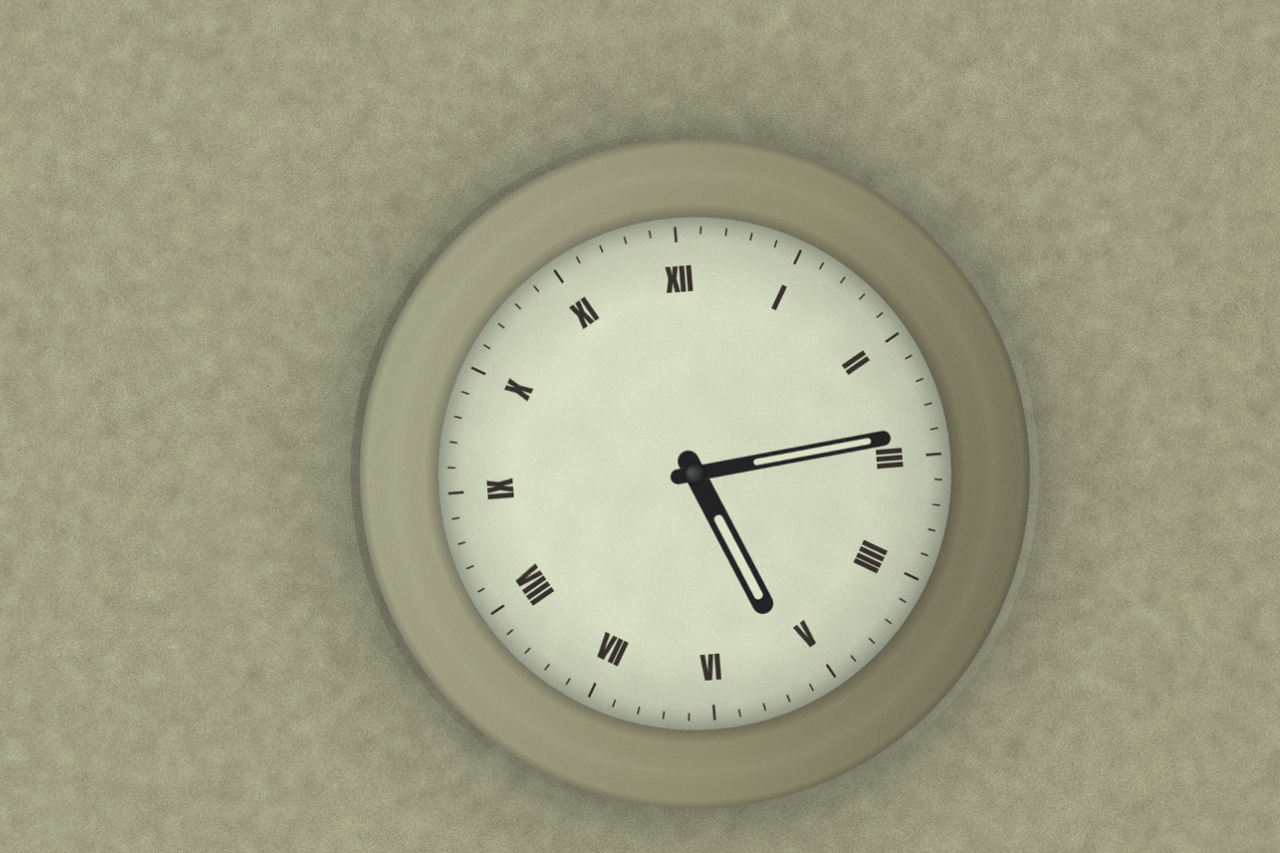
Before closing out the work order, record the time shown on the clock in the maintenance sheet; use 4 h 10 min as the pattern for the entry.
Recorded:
5 h 14 min
